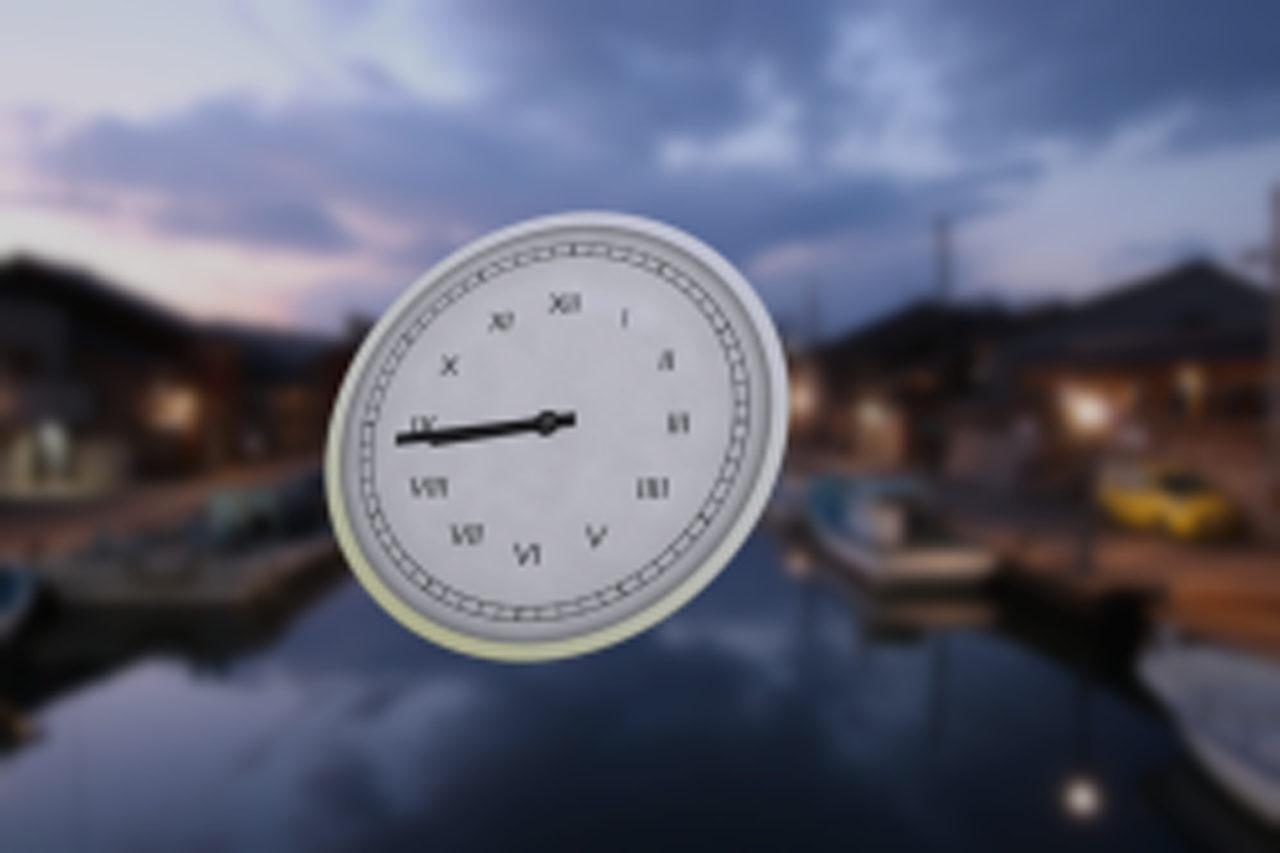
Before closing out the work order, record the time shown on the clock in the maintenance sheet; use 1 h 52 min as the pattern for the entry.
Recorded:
8 h 44 min
